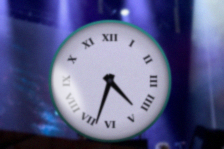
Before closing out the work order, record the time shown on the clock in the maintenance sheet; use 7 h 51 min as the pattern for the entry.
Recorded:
4 h 33 min
